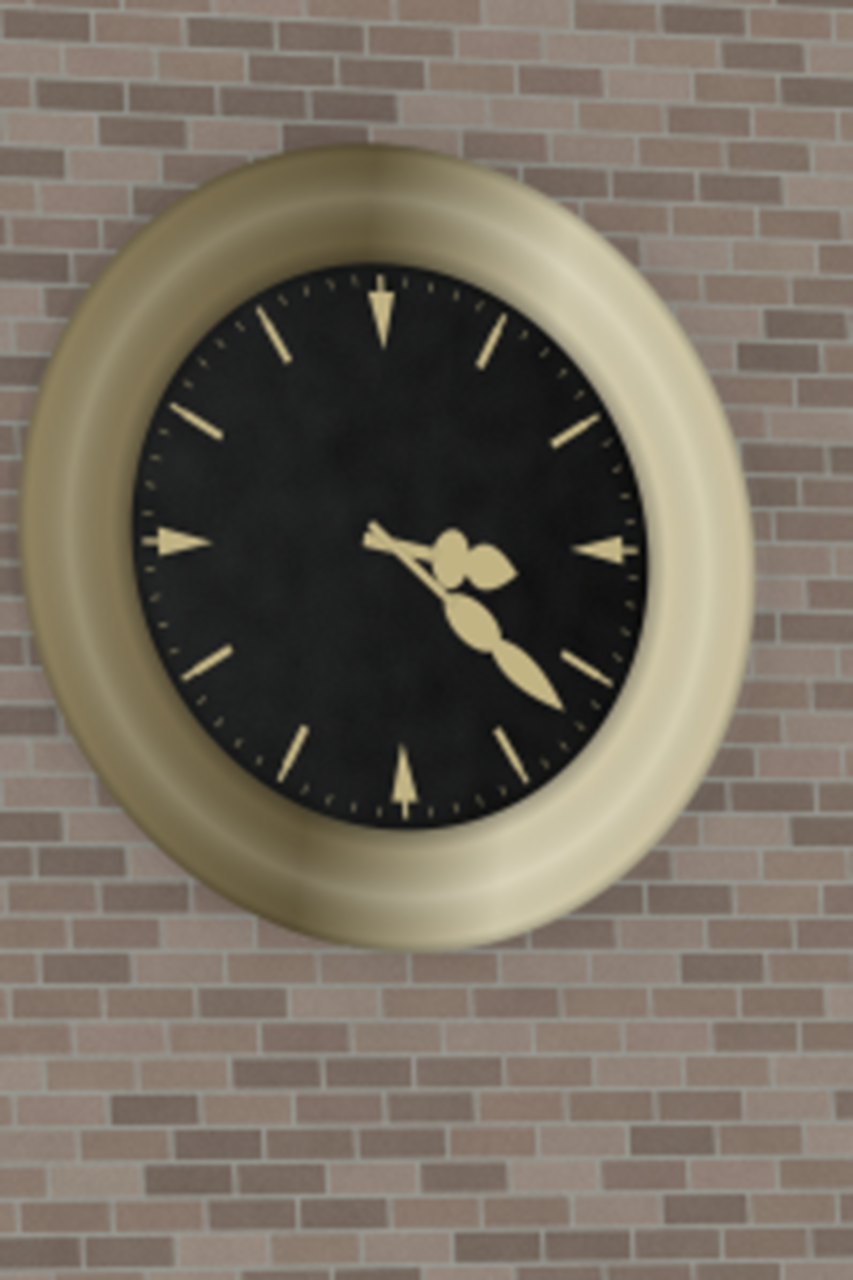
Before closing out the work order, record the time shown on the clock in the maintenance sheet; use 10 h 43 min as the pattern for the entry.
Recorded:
3 h 22 min
